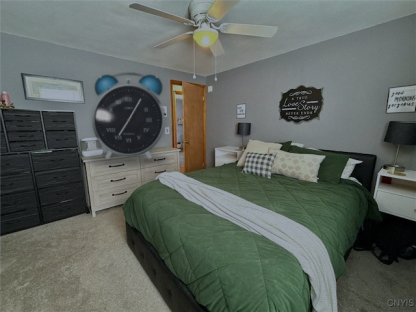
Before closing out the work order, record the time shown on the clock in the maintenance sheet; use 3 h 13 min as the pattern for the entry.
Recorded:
7 h 05 min
